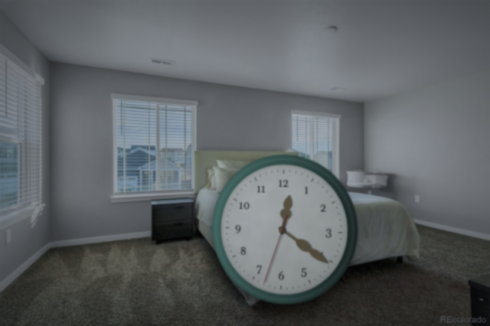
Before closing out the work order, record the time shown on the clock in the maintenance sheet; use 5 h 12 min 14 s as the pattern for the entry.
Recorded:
12 h 20 min 33 s
